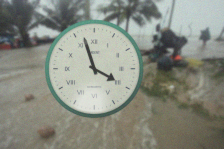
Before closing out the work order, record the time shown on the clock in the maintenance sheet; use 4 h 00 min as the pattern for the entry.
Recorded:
3 h 57 min
